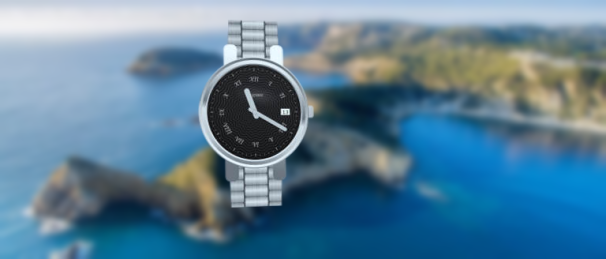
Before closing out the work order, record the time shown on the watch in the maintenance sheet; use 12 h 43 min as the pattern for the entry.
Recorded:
11 h 20 min
